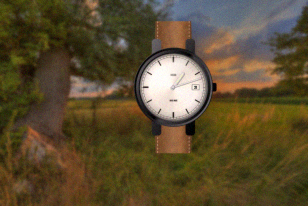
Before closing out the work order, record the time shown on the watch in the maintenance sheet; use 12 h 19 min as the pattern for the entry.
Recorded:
1 h 12 min
